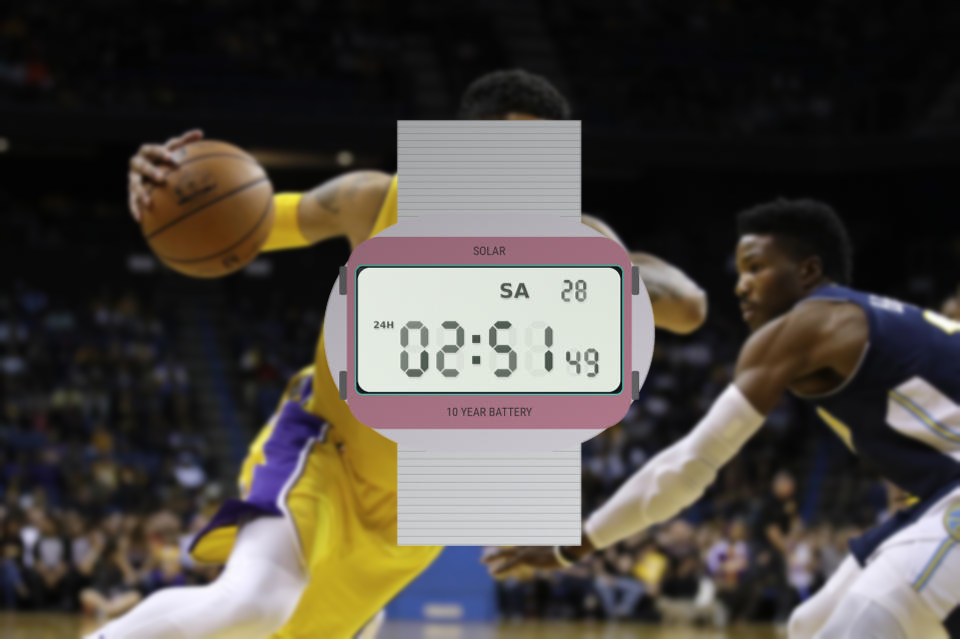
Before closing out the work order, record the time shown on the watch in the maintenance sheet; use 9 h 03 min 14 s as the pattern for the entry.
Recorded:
2 h 51 min 49 s
